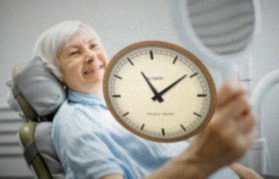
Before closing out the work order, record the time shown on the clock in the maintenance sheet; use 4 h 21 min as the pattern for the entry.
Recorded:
11 h 09 min
